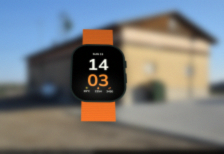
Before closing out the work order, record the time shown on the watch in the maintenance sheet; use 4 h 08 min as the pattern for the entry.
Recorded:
14 h 03 min
